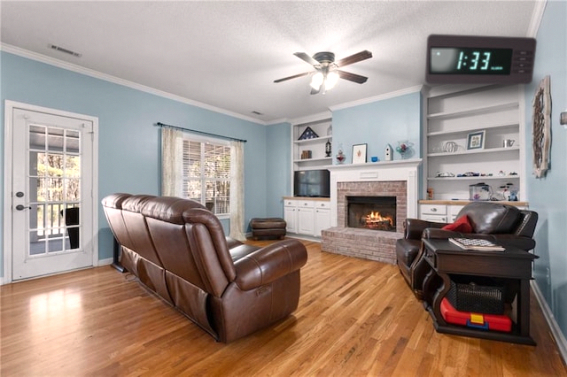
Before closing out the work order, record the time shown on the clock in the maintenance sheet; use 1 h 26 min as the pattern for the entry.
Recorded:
1 h 33 min
